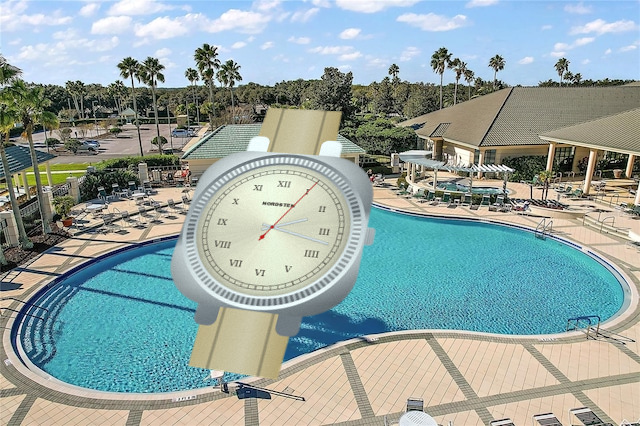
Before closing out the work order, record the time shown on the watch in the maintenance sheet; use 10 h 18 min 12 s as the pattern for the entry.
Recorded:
2 h 17 min 05 s
